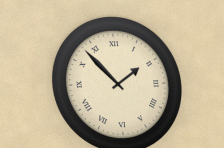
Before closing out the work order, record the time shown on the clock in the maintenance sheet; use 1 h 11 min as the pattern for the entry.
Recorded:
1 h 53 min
